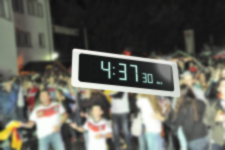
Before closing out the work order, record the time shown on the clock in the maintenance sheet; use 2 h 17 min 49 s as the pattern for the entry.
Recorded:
4 h 37 min 30 s
